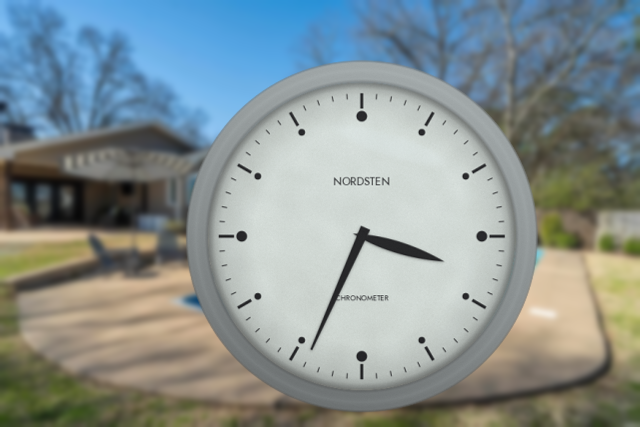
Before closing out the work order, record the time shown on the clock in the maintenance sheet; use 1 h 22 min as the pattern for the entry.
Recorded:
3 h 34 min
